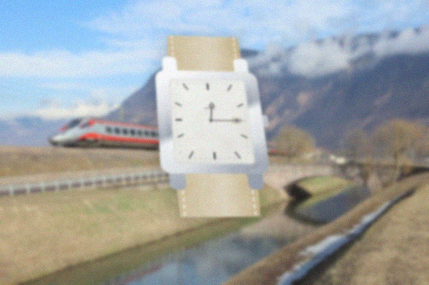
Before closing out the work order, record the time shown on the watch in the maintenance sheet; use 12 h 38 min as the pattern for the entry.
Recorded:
12 h 15 min
